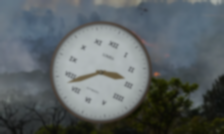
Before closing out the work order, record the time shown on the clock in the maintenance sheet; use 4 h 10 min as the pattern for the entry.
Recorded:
2 h 38 min
